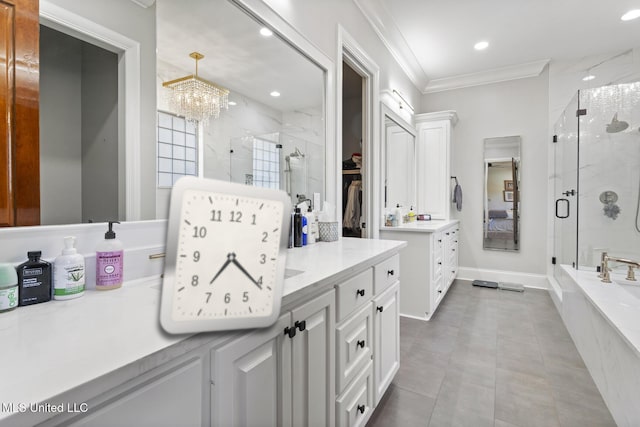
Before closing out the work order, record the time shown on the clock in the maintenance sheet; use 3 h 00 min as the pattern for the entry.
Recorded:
7 h 21 min
